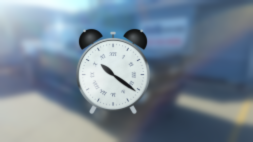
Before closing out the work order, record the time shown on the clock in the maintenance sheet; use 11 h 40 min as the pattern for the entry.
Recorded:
10 h 21 min
